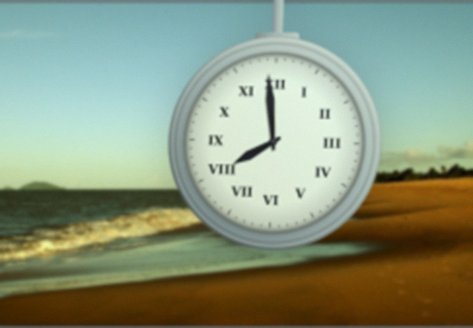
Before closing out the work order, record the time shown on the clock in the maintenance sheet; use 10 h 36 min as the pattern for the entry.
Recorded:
7 h 59 min
